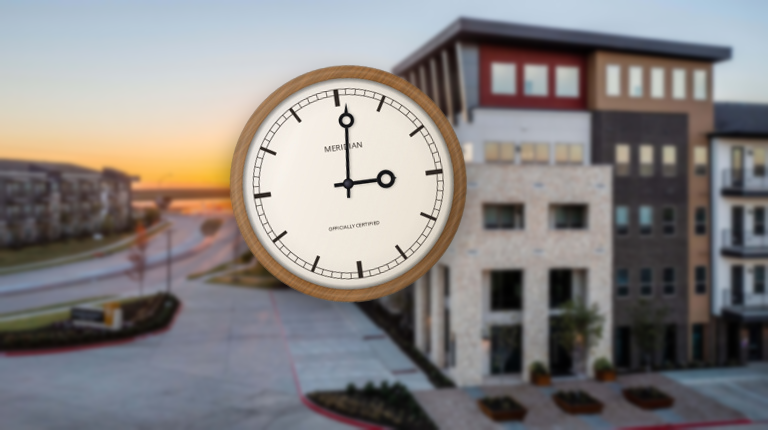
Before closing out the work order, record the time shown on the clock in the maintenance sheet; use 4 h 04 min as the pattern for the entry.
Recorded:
3 h 01 min
